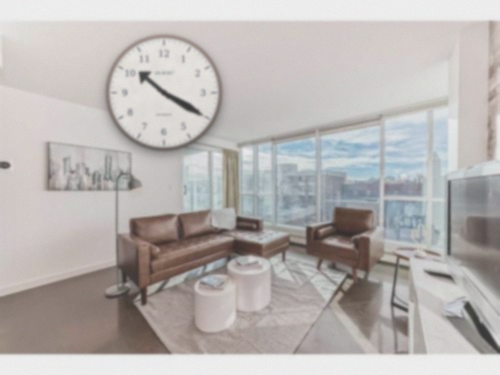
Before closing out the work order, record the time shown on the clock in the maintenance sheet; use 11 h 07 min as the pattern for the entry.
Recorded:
10 h 20 min
